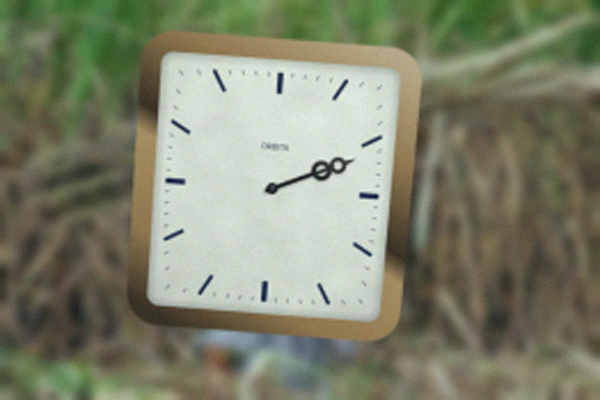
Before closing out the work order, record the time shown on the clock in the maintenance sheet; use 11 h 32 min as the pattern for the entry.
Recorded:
2 h 11 min
